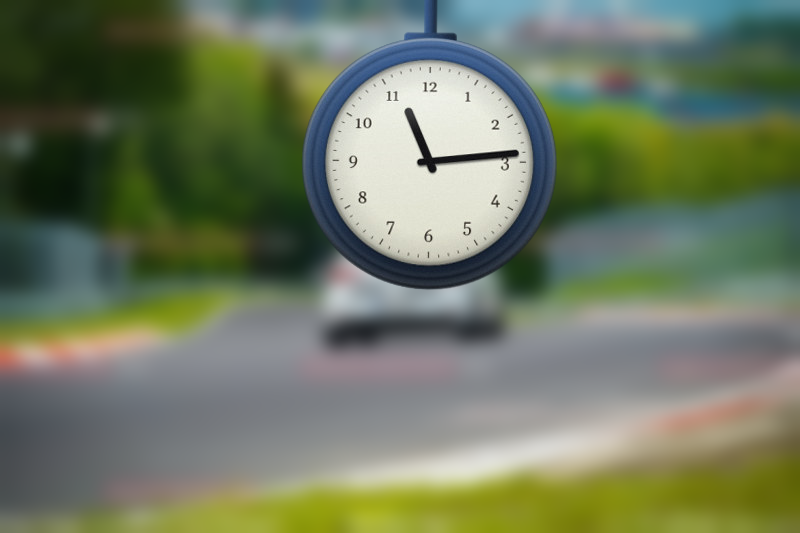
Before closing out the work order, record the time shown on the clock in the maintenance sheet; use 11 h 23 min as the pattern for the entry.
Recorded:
11 h 14 min
